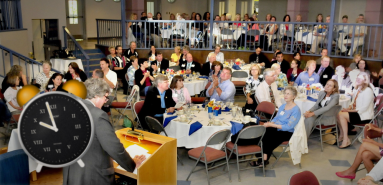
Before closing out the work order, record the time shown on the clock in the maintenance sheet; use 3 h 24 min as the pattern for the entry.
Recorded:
9 h 58 min
